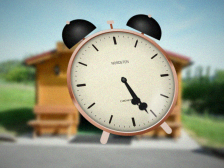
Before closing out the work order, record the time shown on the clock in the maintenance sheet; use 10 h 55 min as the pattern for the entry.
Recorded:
5 h 26 min
